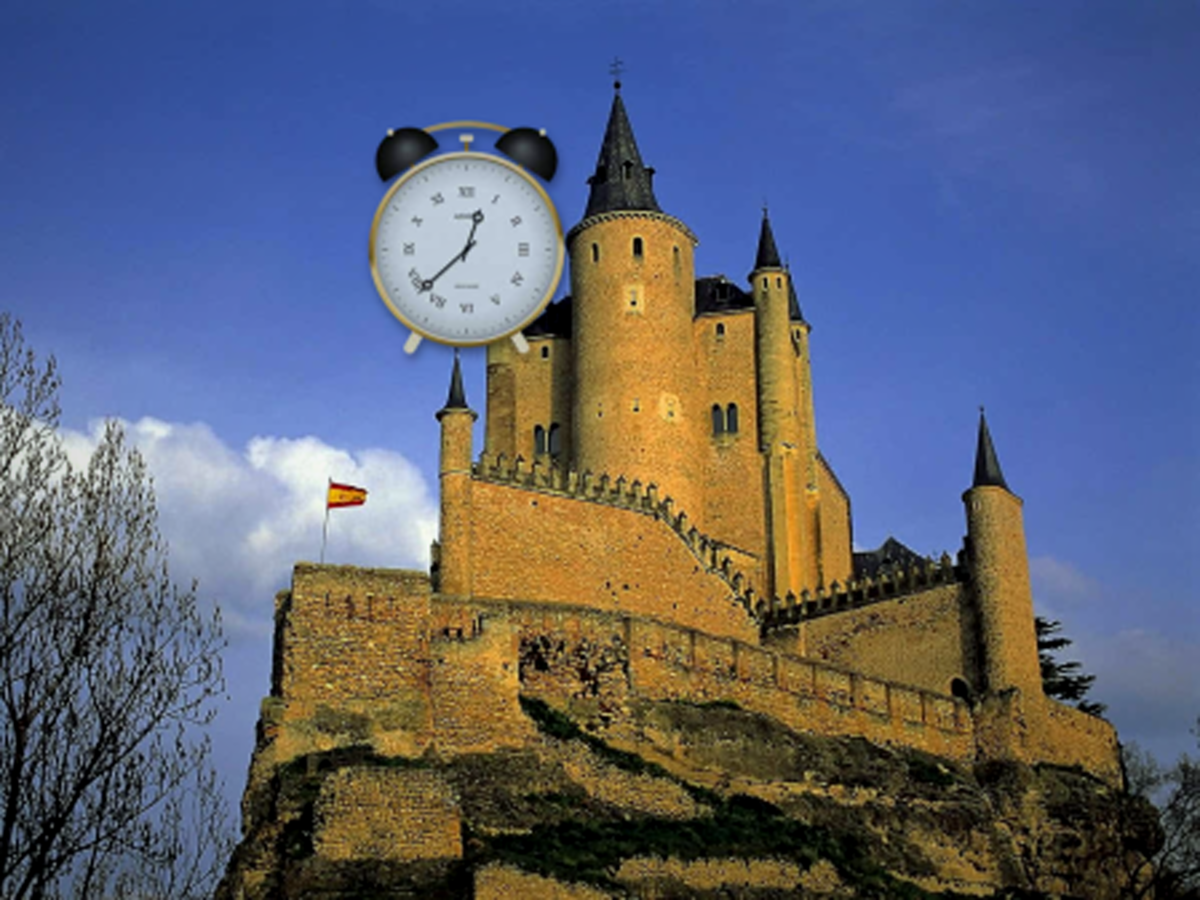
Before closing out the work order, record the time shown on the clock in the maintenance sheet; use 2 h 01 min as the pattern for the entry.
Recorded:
12 h 38 min
